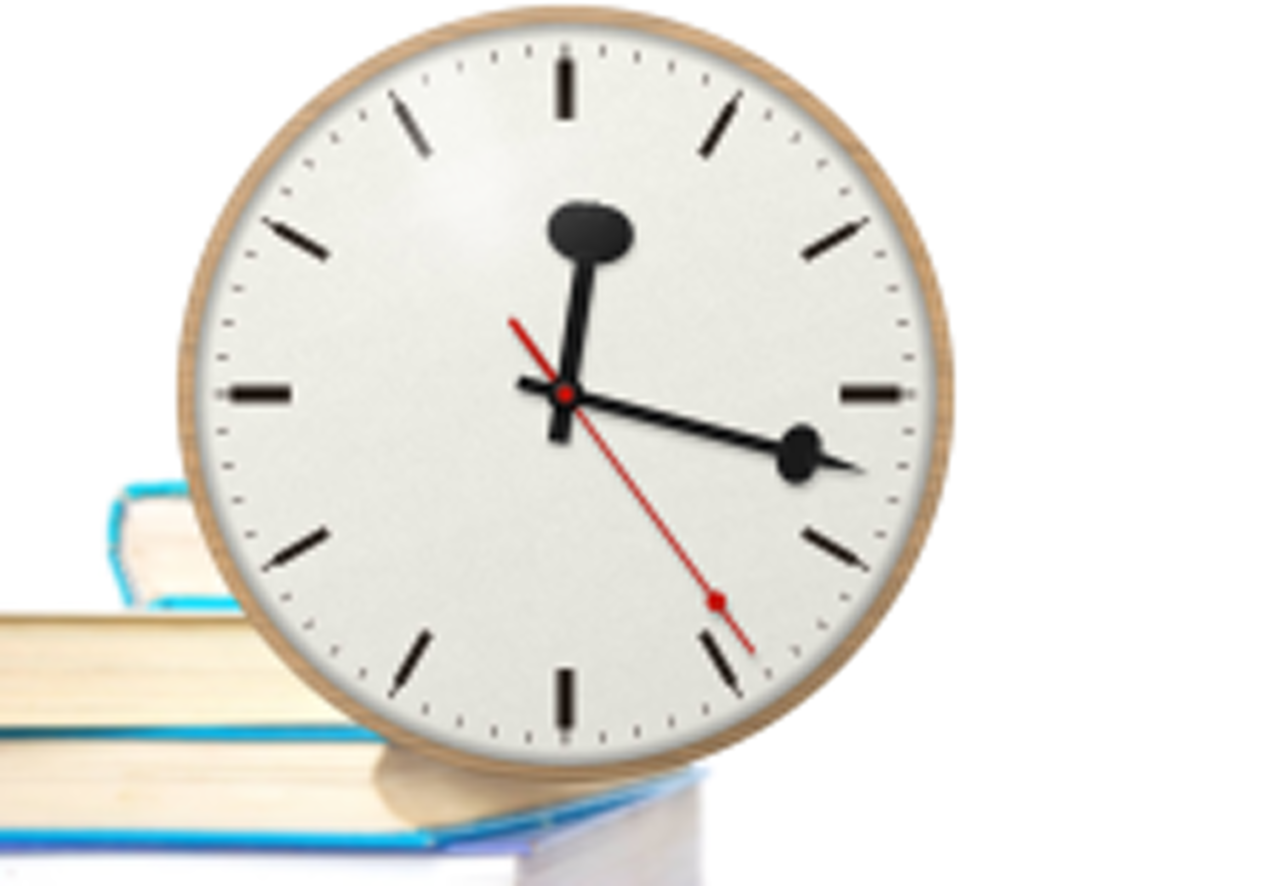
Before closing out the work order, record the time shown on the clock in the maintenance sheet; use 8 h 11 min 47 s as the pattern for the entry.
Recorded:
12 h 17 min 24 s
